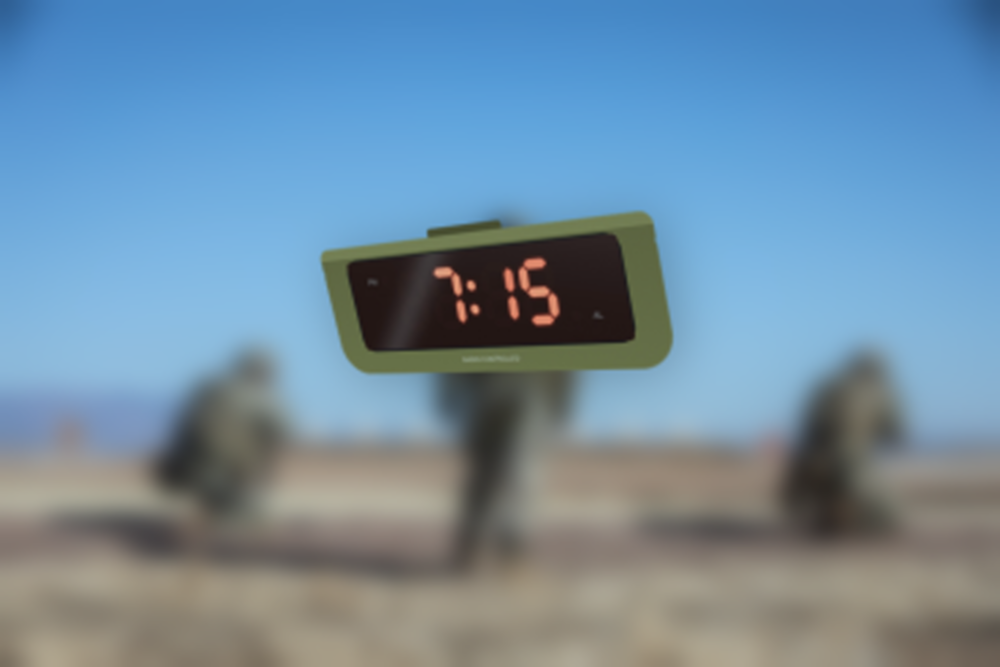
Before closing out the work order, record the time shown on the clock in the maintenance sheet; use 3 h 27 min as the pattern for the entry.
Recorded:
7 h 15 min
